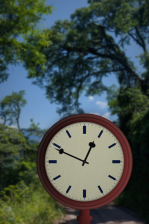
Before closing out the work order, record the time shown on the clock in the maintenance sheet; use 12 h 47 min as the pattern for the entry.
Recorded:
12 h 49 min
